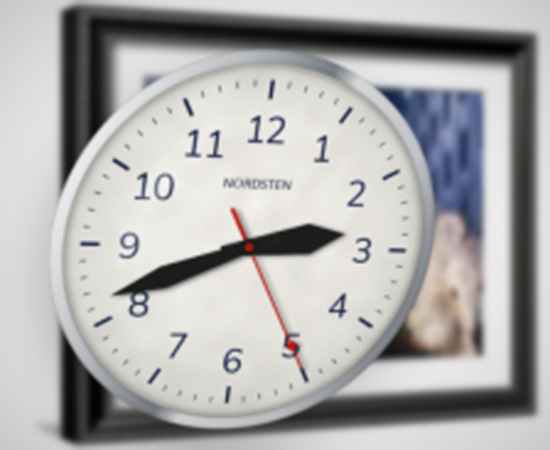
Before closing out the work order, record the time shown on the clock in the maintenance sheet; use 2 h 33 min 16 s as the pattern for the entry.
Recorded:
2 h 41 min 25 s
